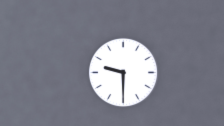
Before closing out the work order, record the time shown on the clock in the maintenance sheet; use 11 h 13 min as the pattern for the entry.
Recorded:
9 h 30 min
